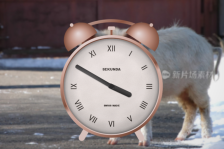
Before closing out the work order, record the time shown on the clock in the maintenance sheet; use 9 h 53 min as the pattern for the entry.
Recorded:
3 h 50 min
